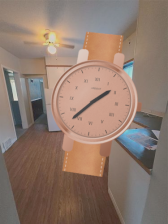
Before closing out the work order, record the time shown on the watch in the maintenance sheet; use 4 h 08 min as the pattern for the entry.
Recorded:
1 h 37 min
